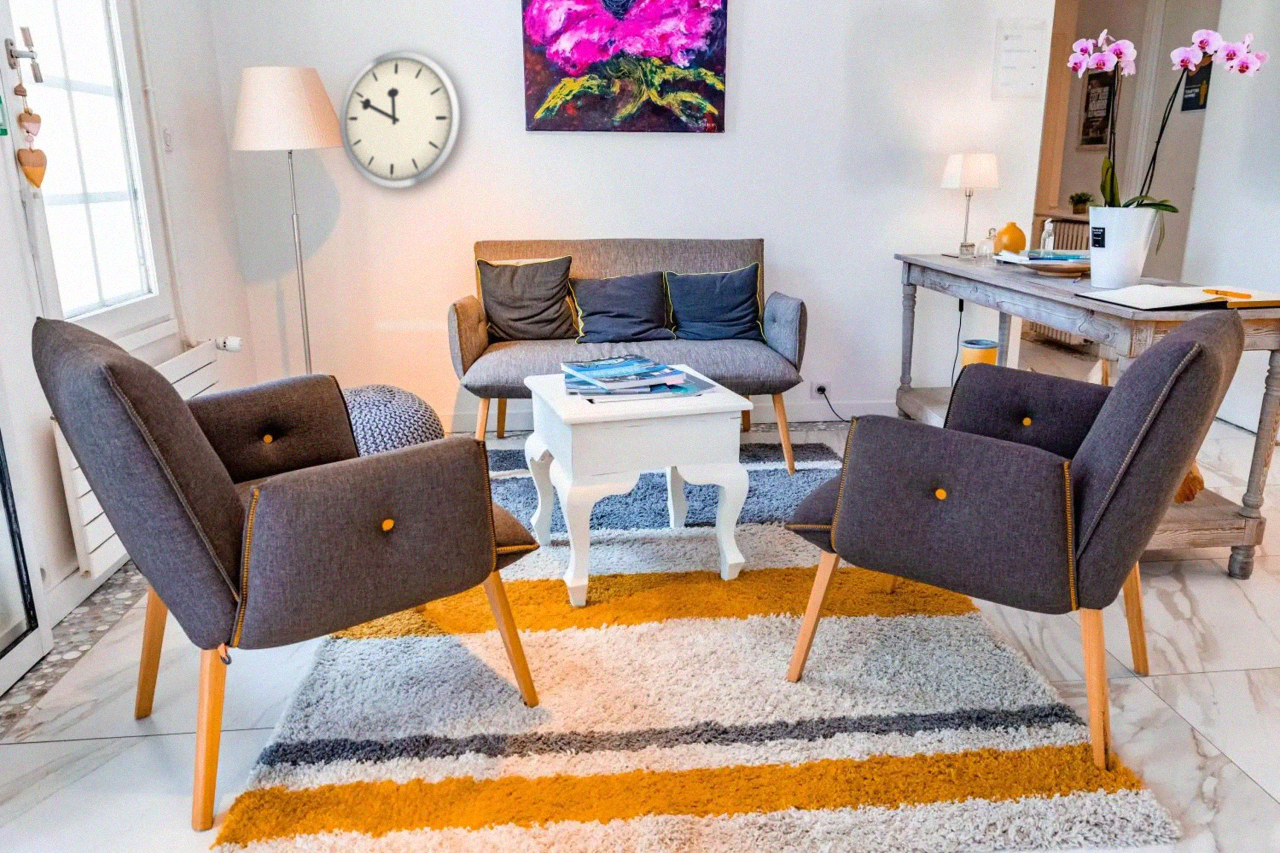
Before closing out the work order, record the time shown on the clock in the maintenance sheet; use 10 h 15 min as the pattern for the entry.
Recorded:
11 h 49 min
